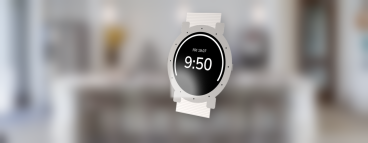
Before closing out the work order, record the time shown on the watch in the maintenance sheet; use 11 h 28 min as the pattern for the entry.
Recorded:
9 h 50 min
